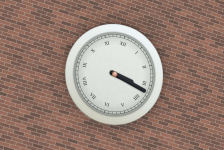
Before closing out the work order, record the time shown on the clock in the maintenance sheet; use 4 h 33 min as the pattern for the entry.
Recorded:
3 h 17 min
